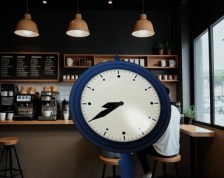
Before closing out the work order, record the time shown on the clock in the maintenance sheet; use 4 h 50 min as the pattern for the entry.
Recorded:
8 h 40 min
